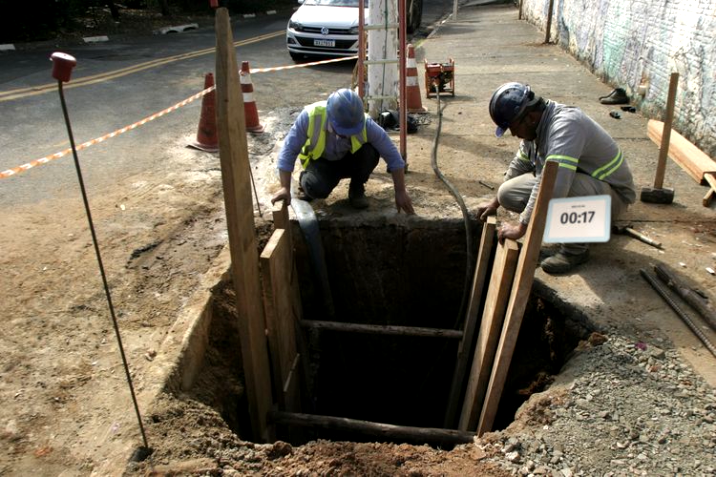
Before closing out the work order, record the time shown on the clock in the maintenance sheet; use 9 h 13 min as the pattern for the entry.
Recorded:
0 h 17 min
